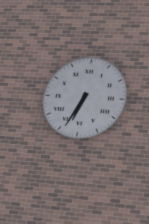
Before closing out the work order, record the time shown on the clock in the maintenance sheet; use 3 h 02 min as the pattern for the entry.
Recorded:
6 h 34 min
